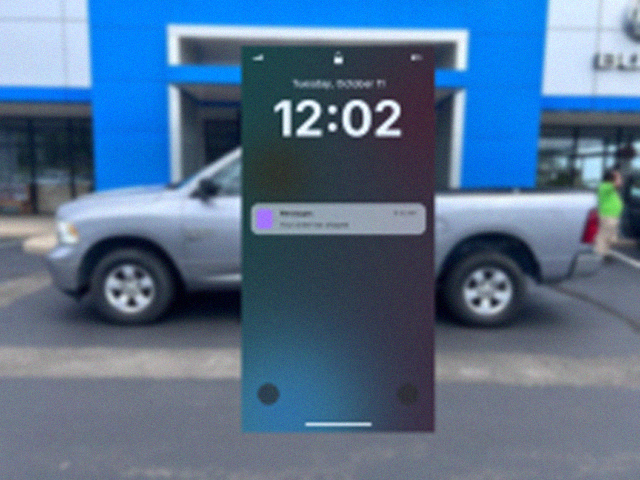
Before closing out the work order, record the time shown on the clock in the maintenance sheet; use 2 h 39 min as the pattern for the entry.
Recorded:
12 h 02 min
